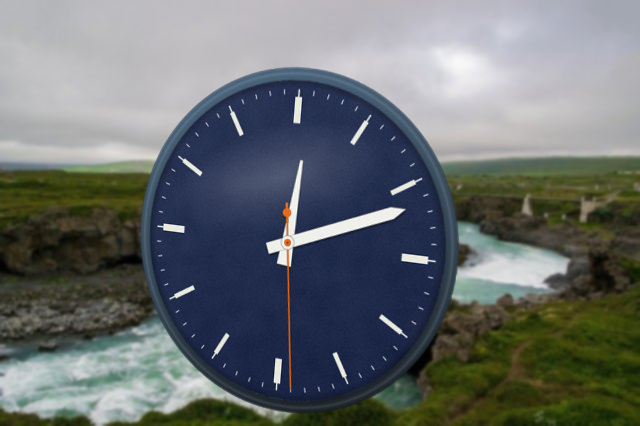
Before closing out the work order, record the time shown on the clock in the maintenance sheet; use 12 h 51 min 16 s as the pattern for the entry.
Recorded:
12 h 11 min 29 s
